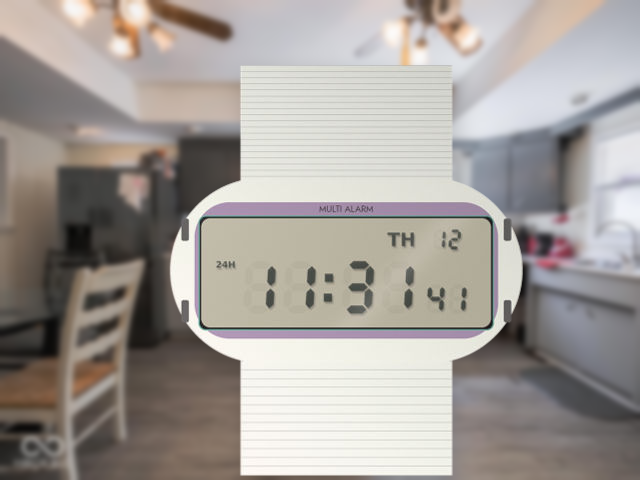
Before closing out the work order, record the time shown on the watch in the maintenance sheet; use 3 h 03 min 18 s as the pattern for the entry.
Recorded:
11 h 31 min 41 s
